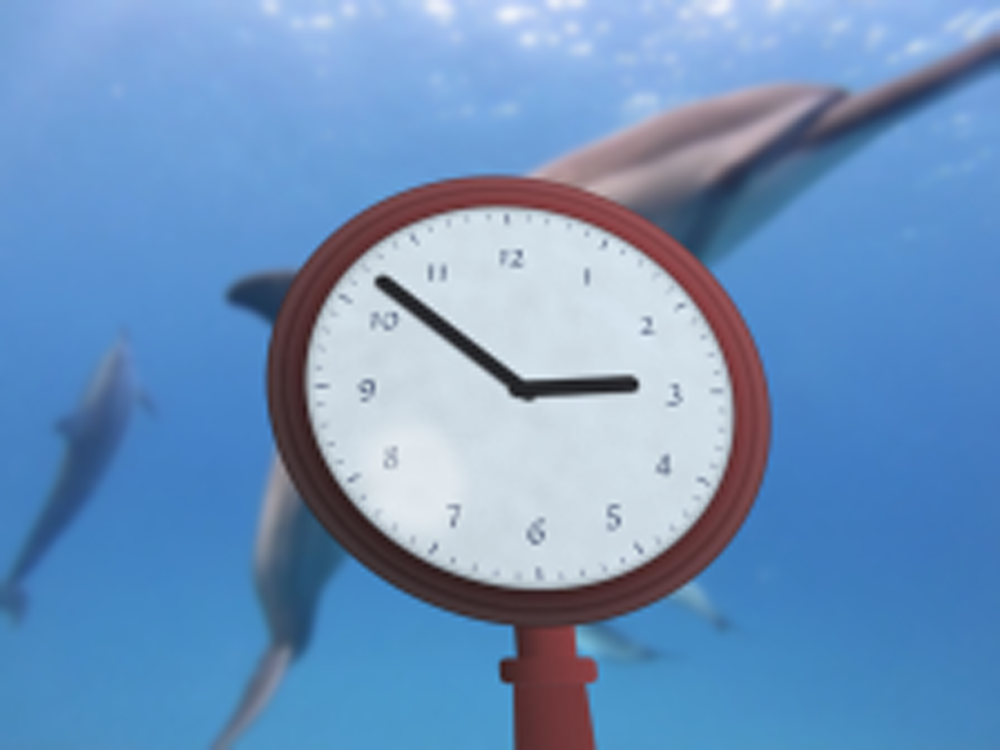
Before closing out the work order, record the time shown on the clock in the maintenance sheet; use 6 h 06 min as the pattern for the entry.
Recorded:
2 h 52 min
